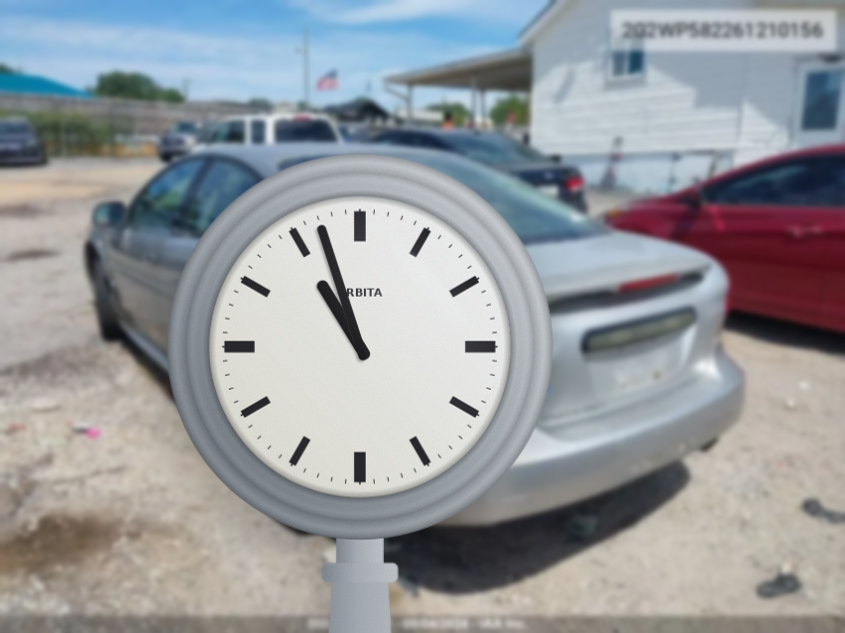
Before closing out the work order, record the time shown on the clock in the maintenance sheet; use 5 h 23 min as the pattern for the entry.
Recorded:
10 h 57 min
